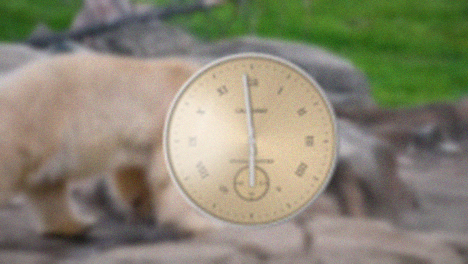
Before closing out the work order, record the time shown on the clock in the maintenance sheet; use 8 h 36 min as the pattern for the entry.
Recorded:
5 h 59 min
